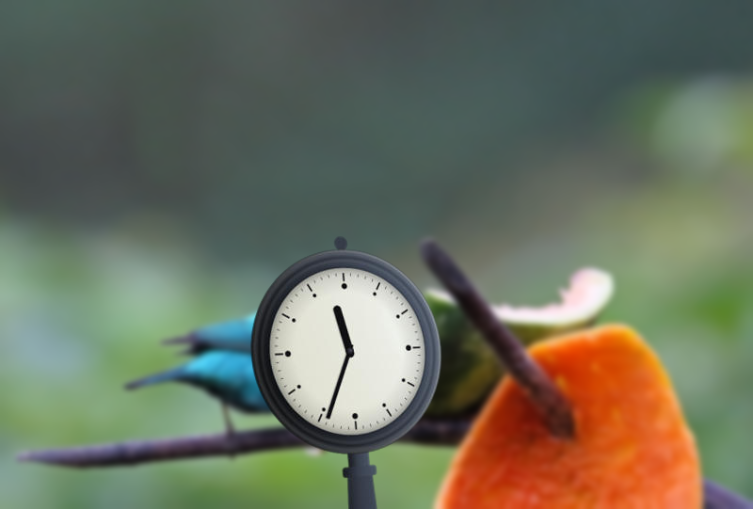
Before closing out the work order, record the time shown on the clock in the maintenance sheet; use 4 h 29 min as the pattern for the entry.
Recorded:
11 h 34 min
